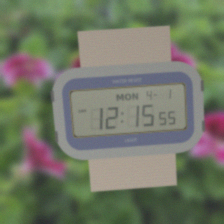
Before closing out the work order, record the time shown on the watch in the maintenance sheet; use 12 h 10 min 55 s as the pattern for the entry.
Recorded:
12 h 15 min 55 s
